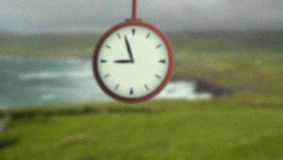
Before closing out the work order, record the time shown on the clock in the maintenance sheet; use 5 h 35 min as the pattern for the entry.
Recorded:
8 h 57 min
